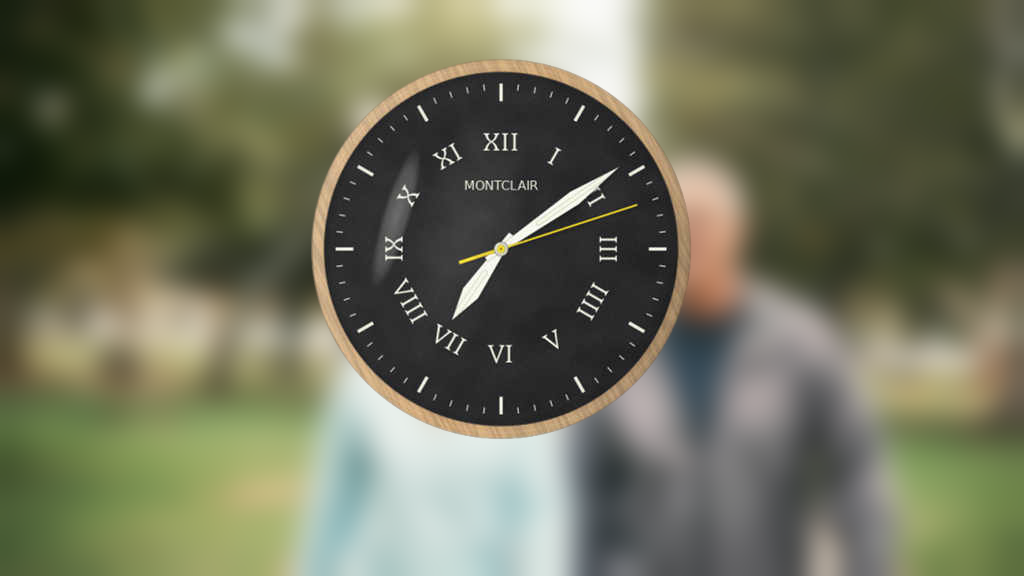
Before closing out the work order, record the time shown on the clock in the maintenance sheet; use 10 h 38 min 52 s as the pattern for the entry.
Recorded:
7 h 09 min 12 s
